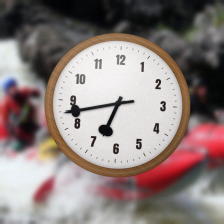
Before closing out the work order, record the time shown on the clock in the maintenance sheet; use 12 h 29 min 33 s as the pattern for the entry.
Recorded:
6 h 42 min 43 s
